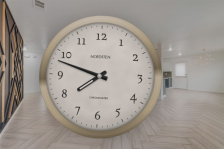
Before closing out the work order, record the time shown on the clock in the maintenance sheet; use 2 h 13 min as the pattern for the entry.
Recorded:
7 h 48 min
